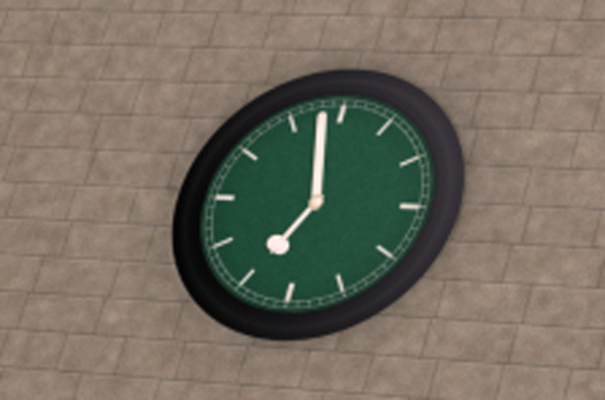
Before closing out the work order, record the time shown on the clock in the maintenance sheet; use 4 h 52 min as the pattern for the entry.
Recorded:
6 h 58 min
